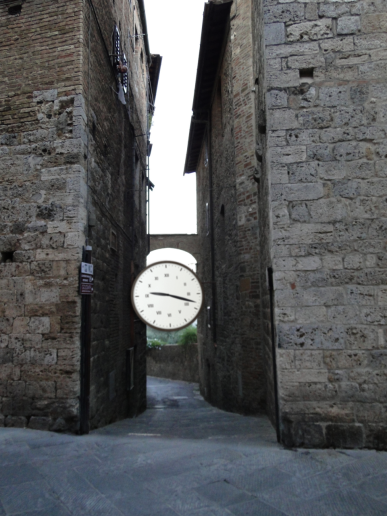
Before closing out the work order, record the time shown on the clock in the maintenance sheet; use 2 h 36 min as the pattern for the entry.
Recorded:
9 h 18 min
